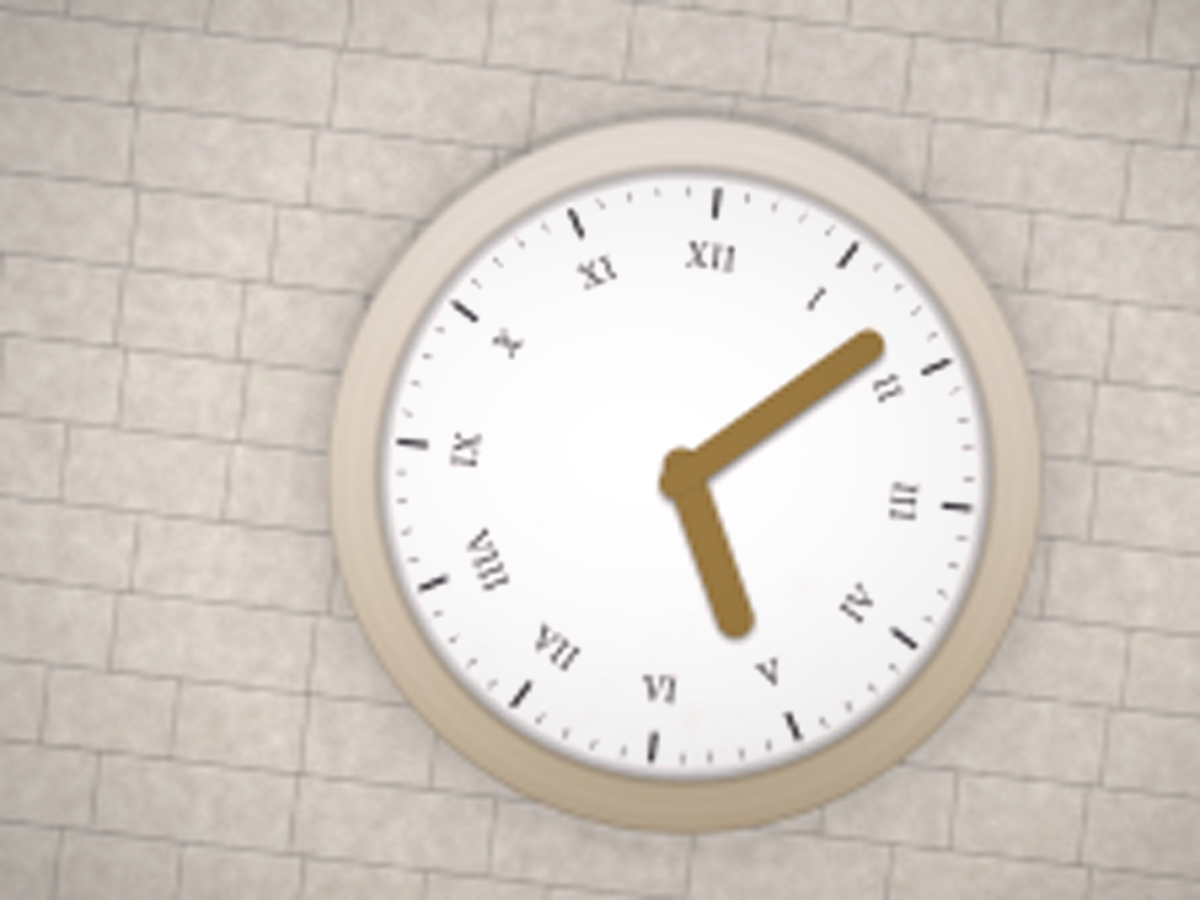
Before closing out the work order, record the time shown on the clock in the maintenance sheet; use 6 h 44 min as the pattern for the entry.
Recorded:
5 h 08 min
